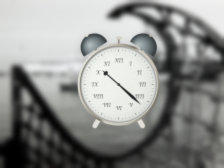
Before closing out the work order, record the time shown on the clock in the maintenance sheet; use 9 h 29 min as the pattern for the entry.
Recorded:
10 h 22 min
